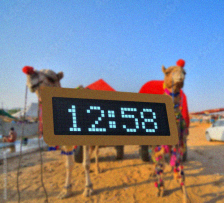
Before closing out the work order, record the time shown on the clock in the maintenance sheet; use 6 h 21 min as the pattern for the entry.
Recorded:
12 h 58 min
